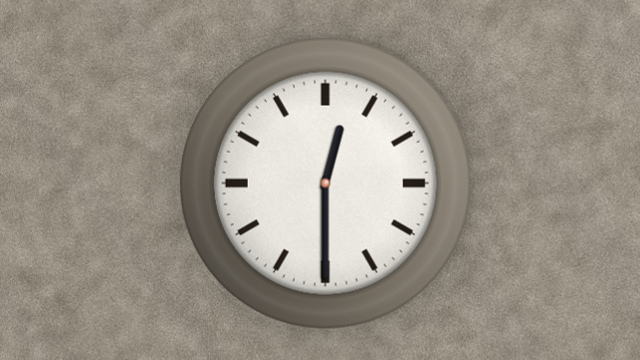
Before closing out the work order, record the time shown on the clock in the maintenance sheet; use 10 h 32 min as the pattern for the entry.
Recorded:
12 h 30 min
